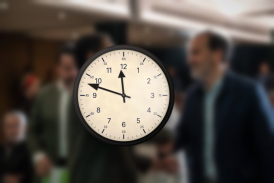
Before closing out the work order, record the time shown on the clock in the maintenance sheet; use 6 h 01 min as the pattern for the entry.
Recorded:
11 h 48 min
